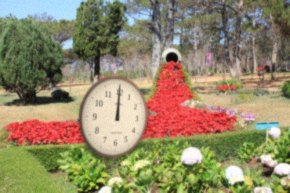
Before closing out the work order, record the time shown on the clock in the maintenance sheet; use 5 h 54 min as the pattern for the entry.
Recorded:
12 h 00 min
